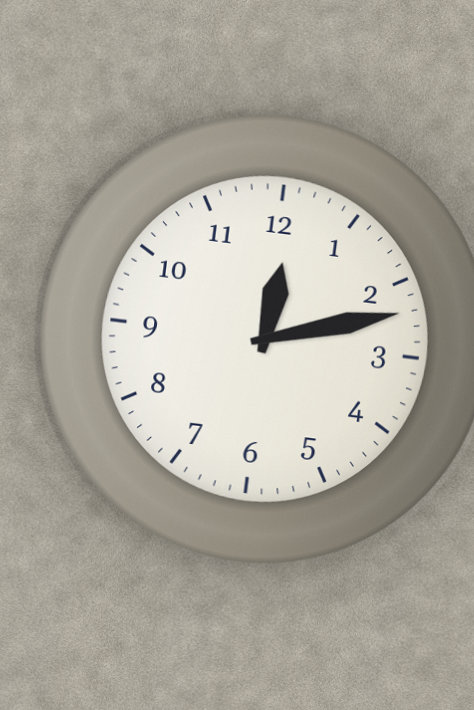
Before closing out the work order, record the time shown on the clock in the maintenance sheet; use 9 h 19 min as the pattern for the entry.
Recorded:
12 h 12 min
